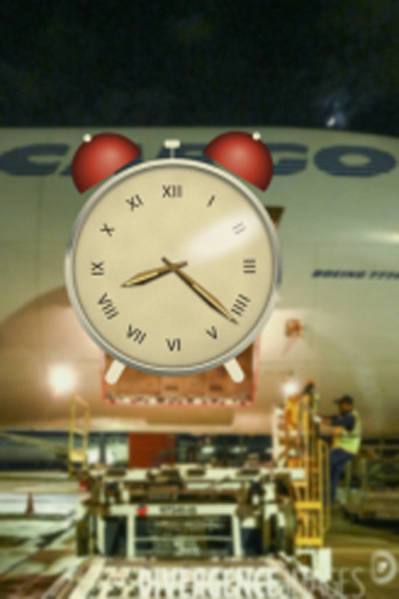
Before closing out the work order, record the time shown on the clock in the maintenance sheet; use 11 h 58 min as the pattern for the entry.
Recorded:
8 h 22 min
